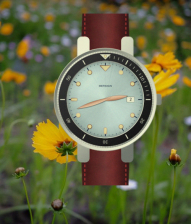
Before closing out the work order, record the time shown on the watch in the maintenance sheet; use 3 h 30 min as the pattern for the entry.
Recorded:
2 h 42 min
